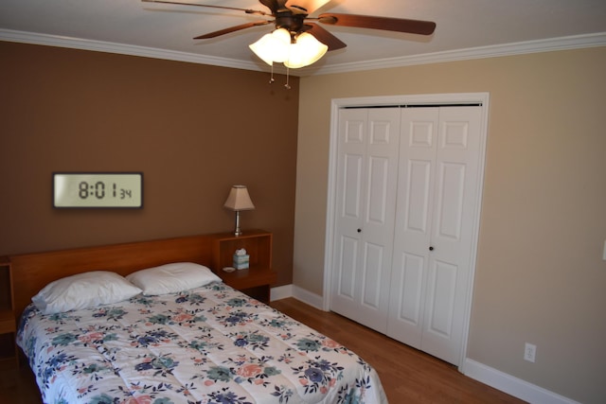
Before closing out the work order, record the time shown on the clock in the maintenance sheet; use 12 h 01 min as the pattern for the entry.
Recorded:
8 h 01 min
